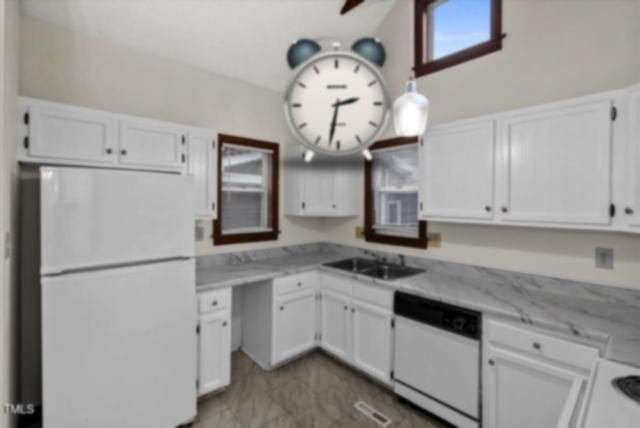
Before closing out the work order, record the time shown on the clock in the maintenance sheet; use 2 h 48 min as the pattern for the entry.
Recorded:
2 h 32 min
